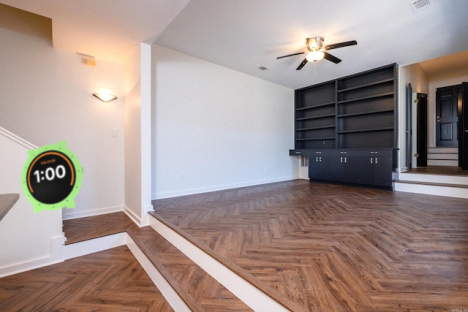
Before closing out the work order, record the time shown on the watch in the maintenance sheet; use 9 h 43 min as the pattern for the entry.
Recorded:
1 h 00 min
